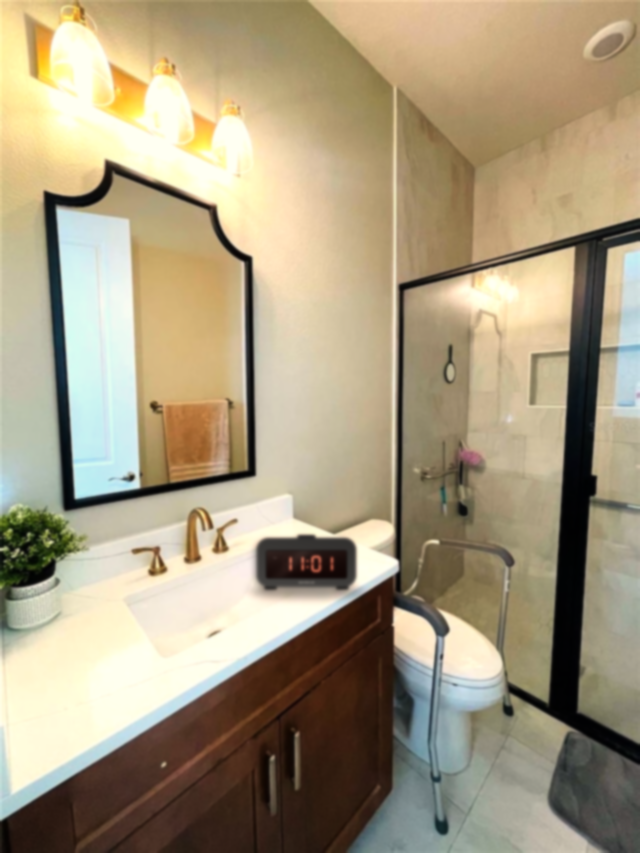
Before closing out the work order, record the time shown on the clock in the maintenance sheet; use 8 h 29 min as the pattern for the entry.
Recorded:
11 h 01 min
